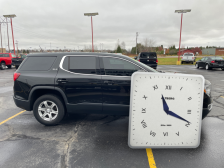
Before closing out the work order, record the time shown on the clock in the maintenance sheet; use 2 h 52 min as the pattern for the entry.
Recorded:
11 h 19 min
